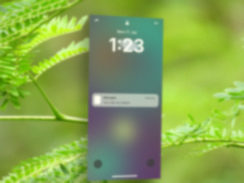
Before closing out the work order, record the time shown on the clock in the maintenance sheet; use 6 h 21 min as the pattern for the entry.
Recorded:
1 h 23 min
